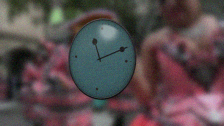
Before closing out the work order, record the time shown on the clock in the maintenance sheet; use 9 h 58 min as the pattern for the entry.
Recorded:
11 h 11 min
